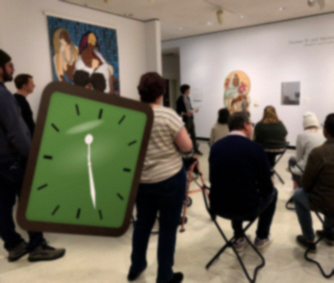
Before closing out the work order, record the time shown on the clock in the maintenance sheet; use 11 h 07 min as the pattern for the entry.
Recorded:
11 h 26 min
